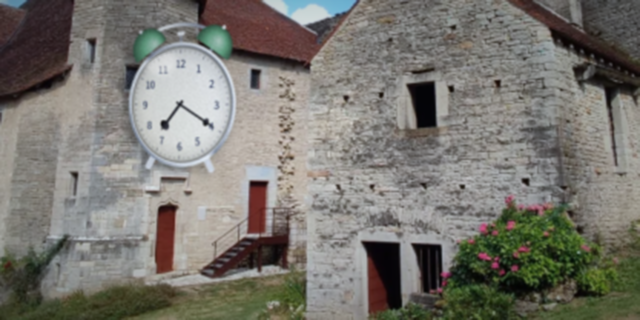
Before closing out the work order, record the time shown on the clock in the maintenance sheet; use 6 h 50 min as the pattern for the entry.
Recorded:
7 h 20 min
